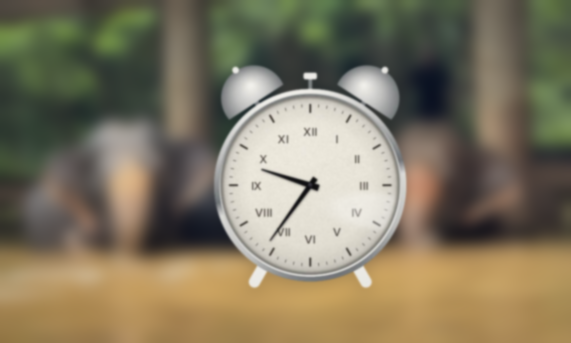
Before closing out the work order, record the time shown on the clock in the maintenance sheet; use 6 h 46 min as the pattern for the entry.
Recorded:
9 h 36 min
